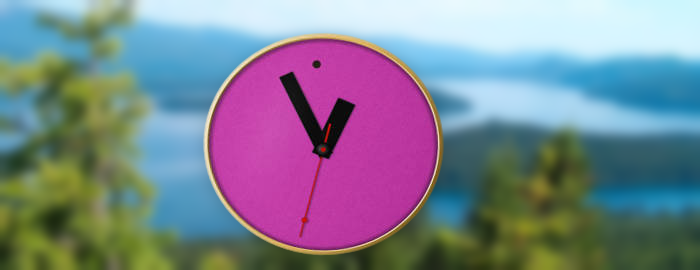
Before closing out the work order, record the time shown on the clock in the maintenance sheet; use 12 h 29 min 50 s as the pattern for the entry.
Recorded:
12 h 56 min 33 s
